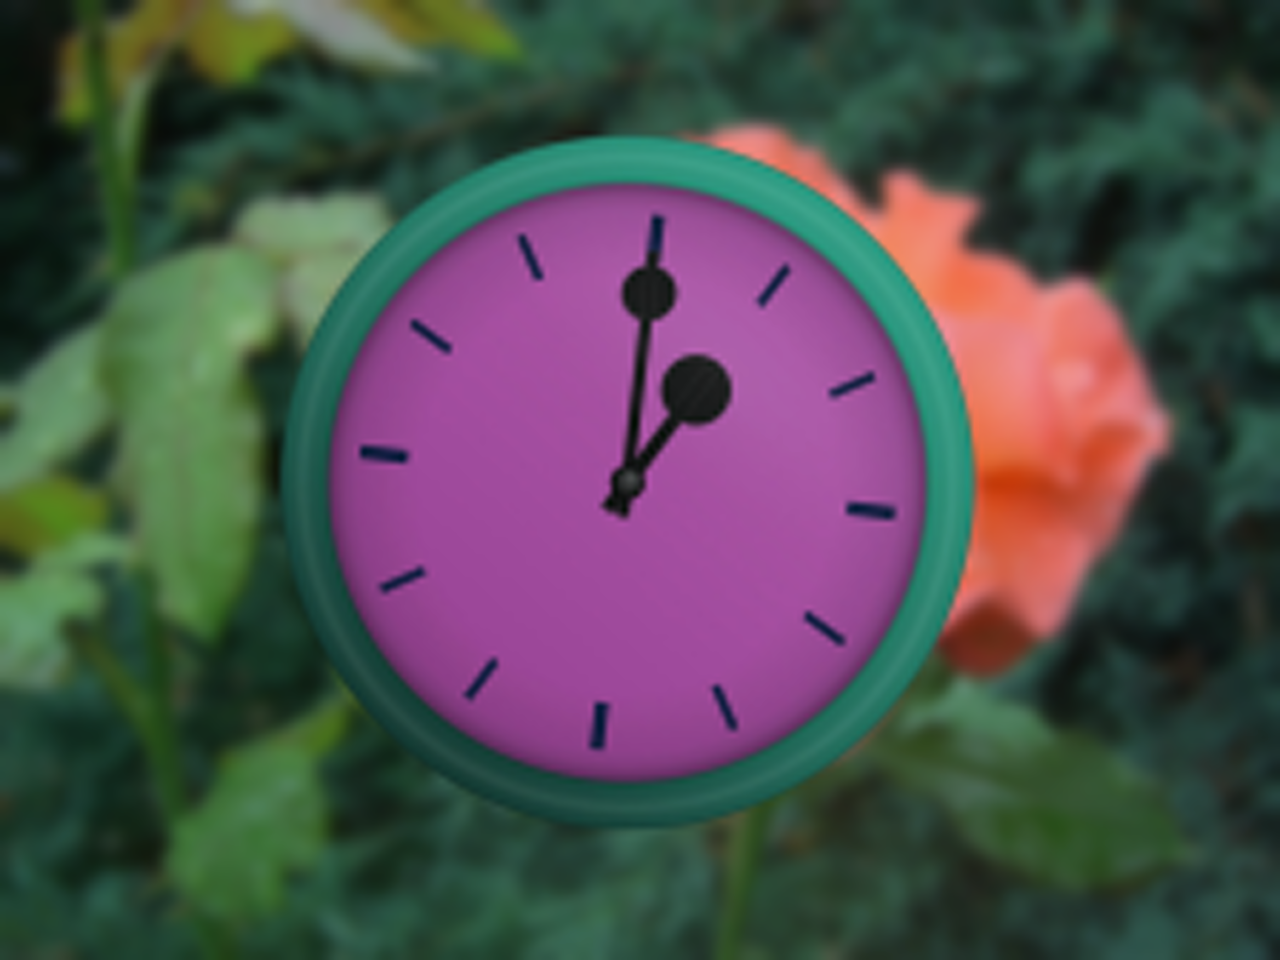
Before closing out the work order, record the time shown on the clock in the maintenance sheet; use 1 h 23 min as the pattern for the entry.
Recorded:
1 h 00 min
